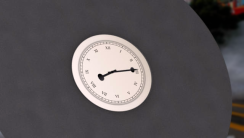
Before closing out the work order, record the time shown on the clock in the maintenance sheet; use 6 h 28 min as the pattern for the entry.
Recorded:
8 h 14 min
